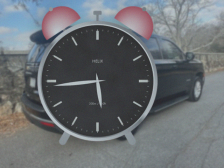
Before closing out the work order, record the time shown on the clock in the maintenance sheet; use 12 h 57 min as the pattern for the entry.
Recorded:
5 h 44 min
